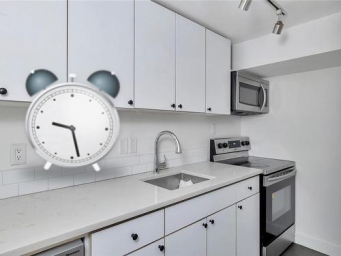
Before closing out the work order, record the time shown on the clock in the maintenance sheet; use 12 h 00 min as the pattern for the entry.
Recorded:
9 h 28 min
